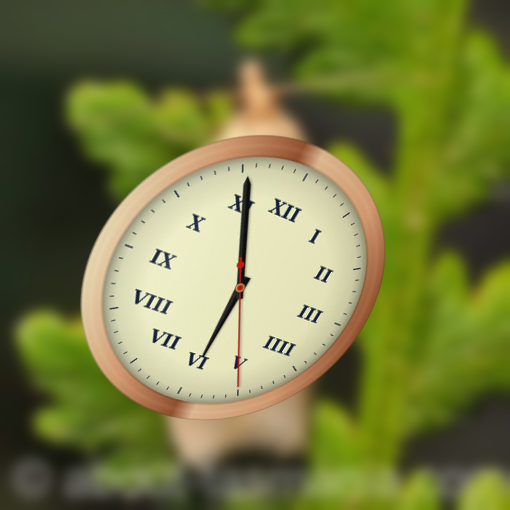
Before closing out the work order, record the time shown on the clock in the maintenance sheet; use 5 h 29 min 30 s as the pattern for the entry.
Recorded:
5 h 55 min 25 s
